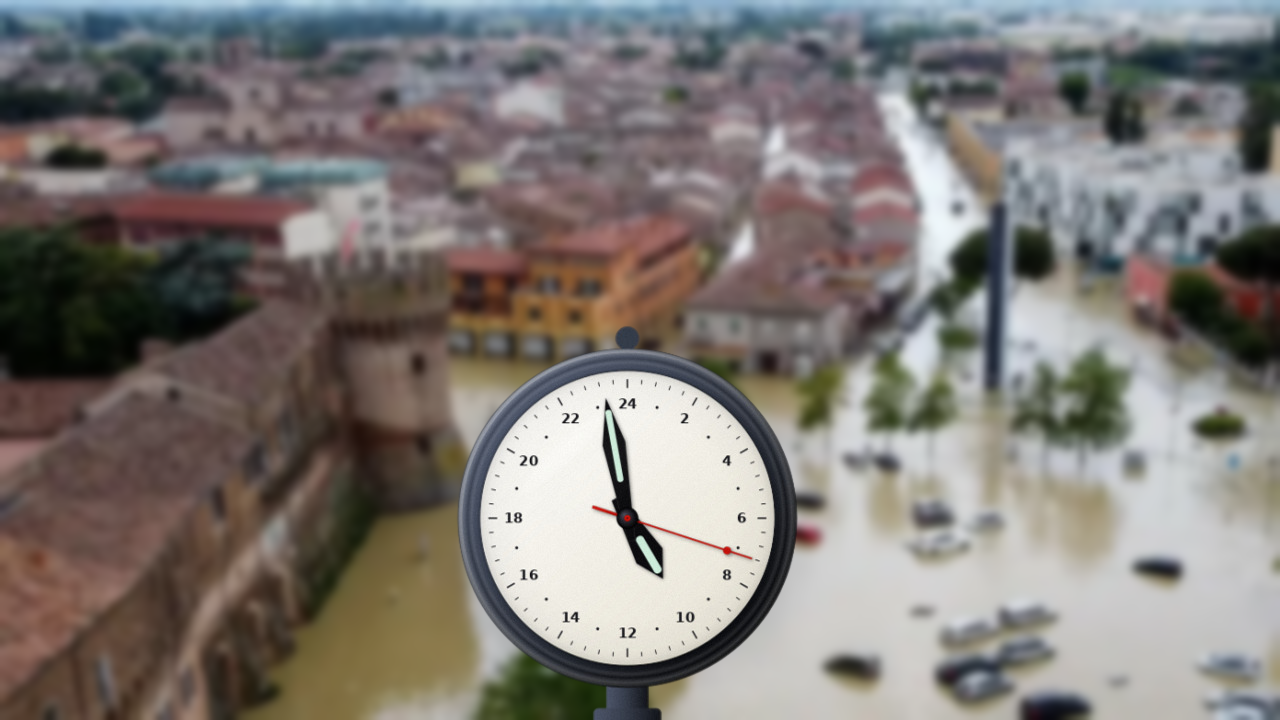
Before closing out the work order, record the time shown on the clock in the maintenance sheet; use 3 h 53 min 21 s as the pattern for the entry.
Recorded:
9 h 58 min 18 s
